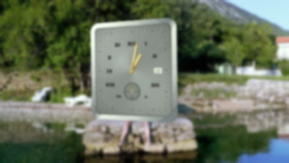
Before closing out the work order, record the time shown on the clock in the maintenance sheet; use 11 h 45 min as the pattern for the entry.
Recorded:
1 h 02 min
